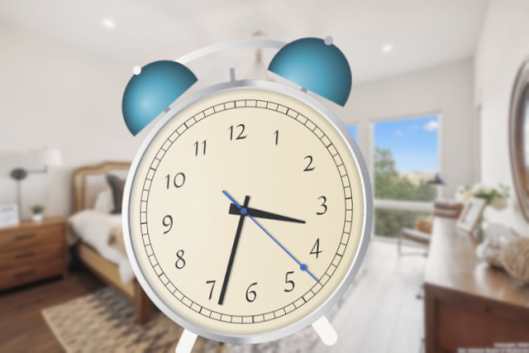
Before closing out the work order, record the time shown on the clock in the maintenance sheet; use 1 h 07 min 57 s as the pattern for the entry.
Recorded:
3 h 33 min 23 s
